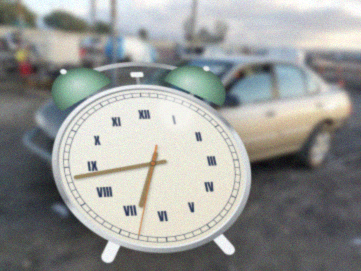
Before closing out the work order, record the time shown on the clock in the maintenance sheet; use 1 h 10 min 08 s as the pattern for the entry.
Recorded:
6 h 43 min 33 s
